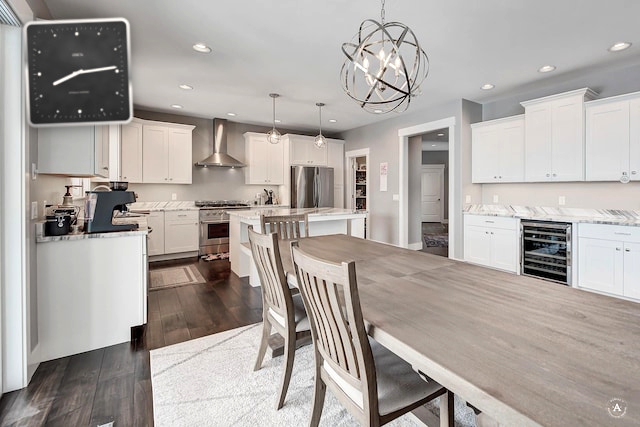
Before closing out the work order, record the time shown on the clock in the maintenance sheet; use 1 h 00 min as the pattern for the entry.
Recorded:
8 h 14 min
